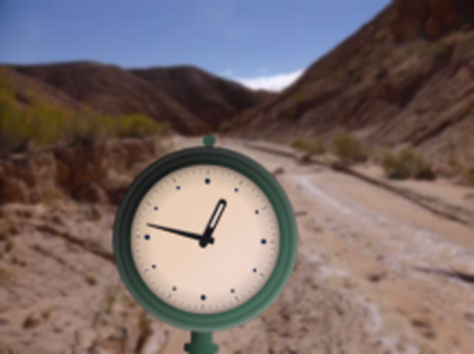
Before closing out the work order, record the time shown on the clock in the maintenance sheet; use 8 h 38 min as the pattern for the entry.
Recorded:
12 h 47 min
